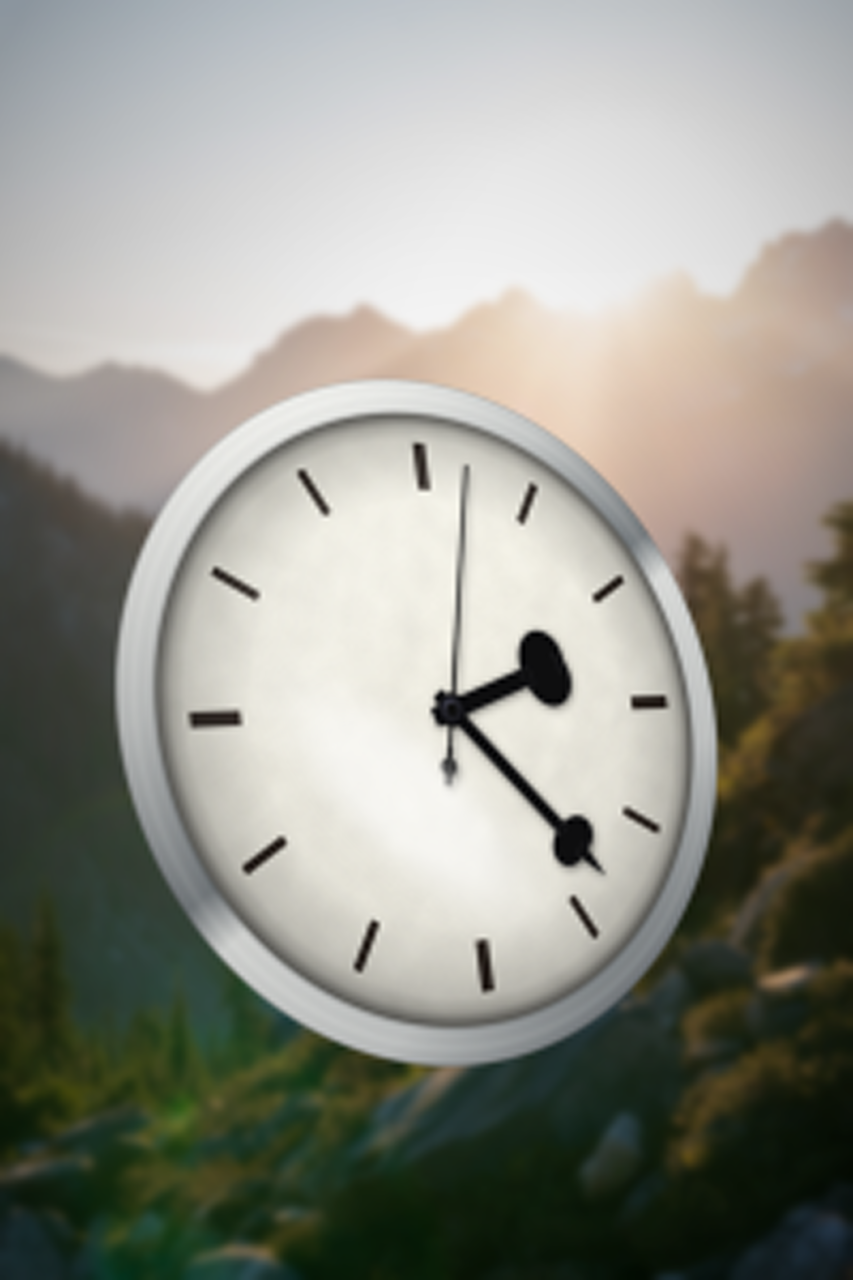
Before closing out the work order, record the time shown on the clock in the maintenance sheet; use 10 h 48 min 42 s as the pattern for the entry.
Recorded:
2 h 23 min 02 s
